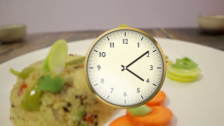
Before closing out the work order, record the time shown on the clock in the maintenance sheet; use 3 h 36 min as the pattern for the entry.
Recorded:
4 h 09 min
